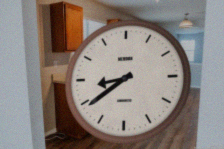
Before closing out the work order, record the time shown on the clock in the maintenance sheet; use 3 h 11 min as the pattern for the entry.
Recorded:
8 h 39 min
